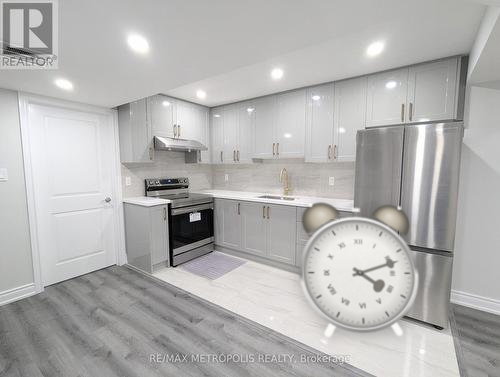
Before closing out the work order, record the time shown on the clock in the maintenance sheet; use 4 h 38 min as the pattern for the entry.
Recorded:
4 h 12 min
